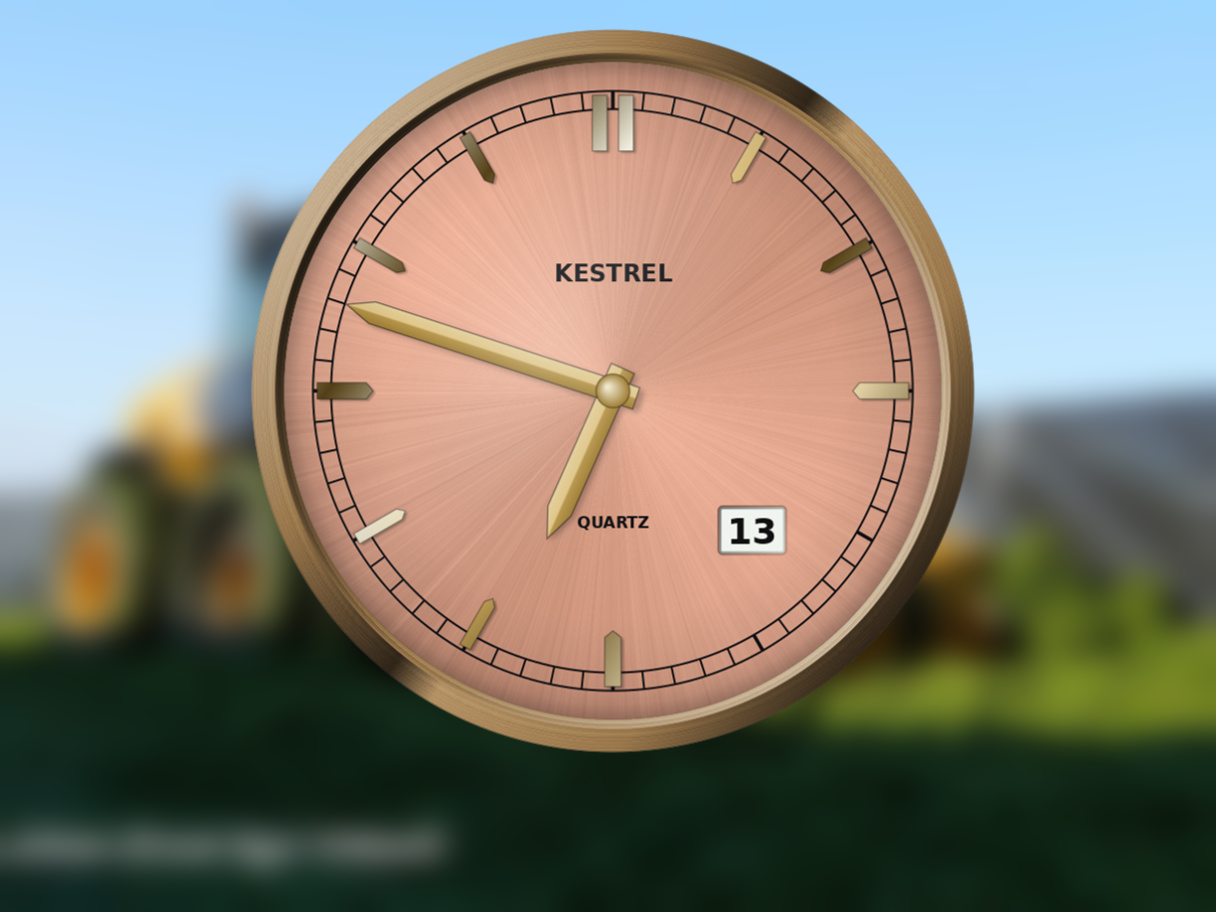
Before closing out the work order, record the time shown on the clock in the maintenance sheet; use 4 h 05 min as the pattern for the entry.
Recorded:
6 h 48 min
